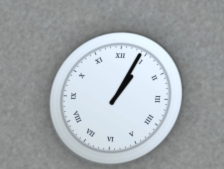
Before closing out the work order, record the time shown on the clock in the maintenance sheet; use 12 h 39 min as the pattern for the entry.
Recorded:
1 h 04 min
